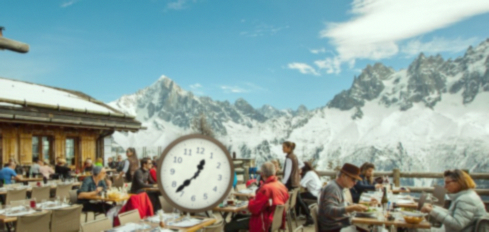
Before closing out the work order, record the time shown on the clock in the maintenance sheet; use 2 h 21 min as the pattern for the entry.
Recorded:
12 h 37 min
